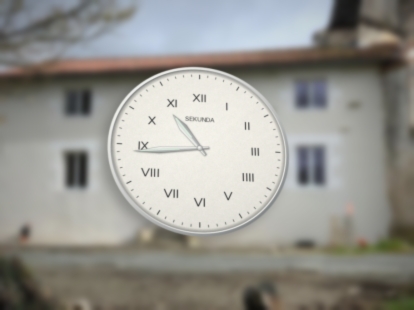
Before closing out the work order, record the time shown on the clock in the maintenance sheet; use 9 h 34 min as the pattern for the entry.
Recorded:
10 h 44 min
